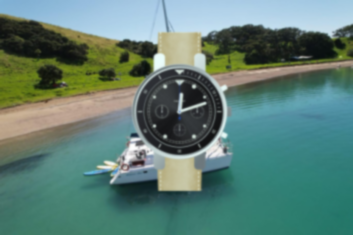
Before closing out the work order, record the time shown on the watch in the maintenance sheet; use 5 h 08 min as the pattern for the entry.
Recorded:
12 h 12 min
